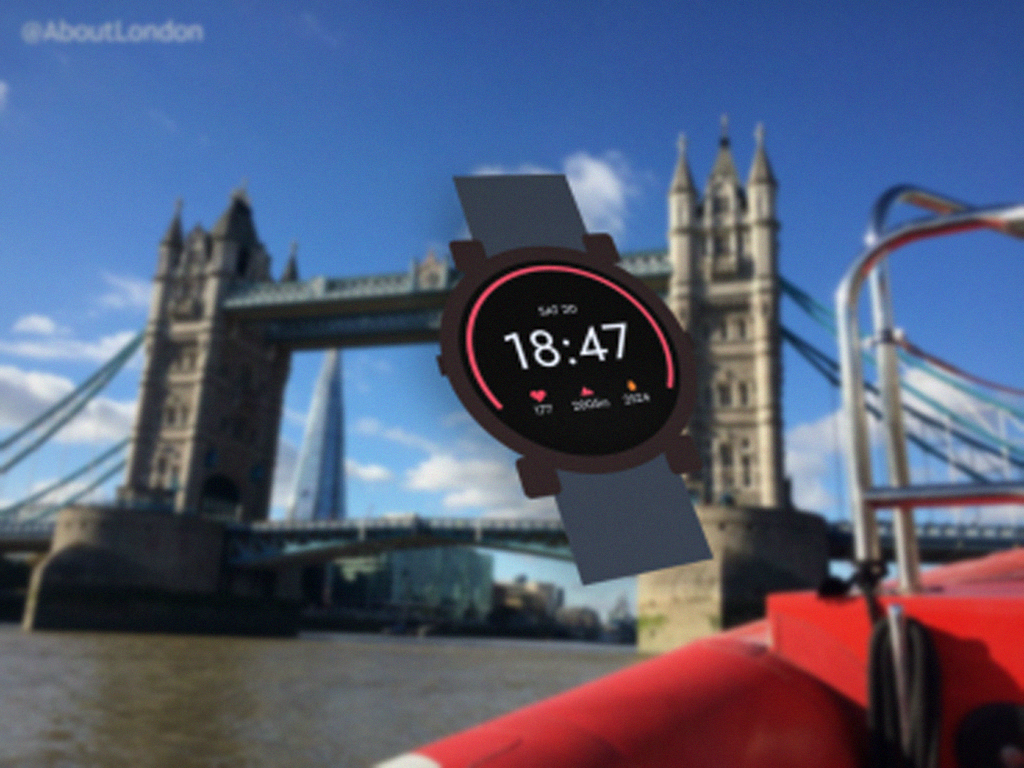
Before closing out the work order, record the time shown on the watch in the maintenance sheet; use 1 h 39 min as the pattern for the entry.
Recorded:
18 h 47 min
